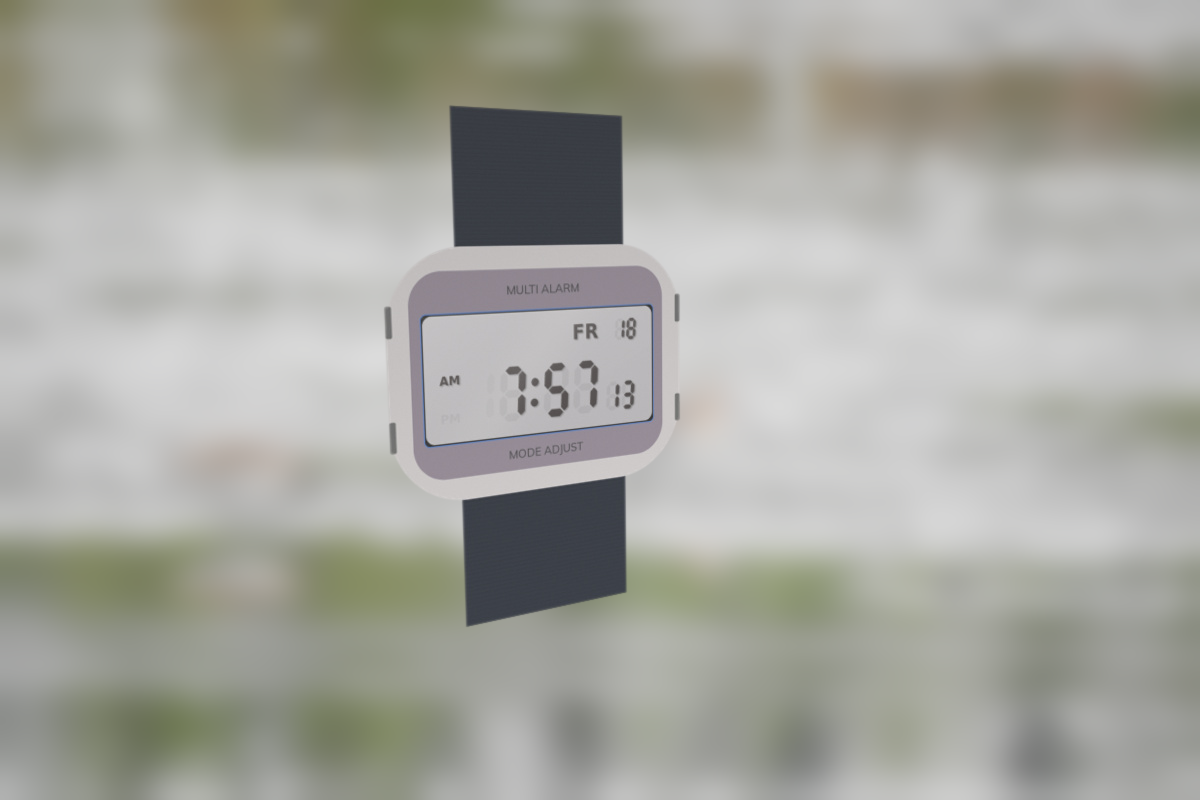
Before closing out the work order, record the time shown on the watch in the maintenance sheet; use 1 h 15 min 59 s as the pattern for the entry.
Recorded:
7 h 57 min 13 s
